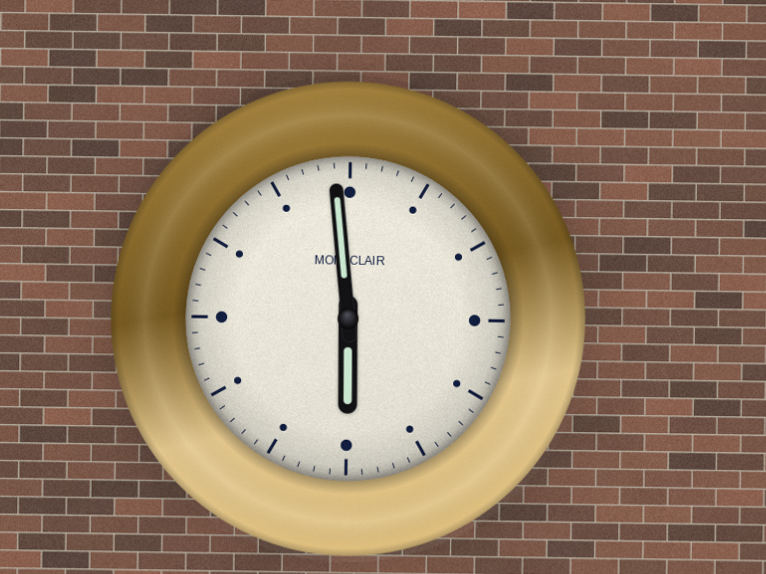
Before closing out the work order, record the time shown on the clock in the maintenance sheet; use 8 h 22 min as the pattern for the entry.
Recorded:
5 h 59 min
